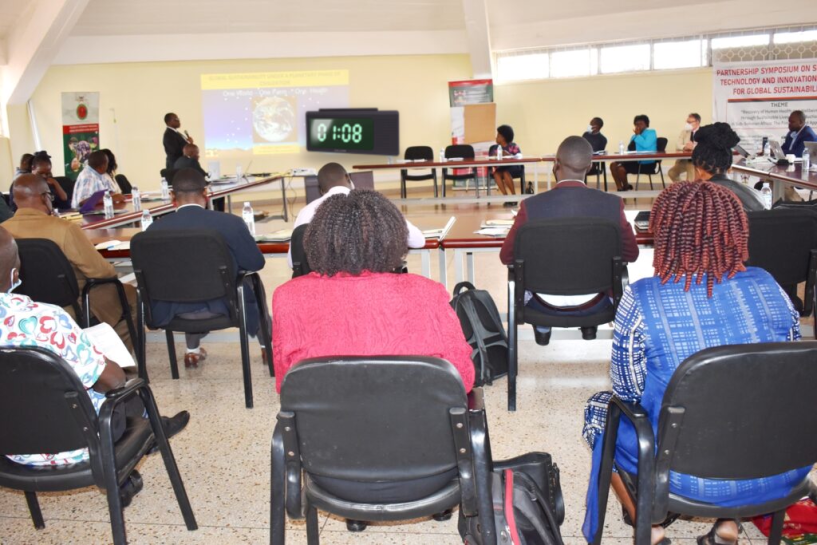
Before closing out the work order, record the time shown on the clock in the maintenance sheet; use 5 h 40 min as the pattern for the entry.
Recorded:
1 h 08 min
